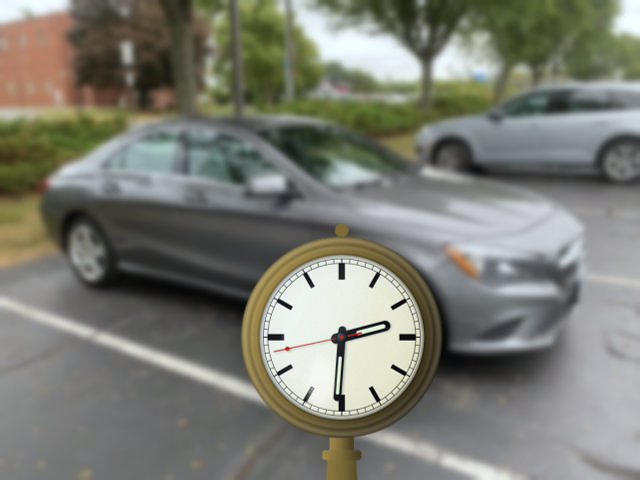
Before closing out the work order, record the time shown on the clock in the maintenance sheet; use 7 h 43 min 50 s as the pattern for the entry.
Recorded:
2 h 30 min 43 s
